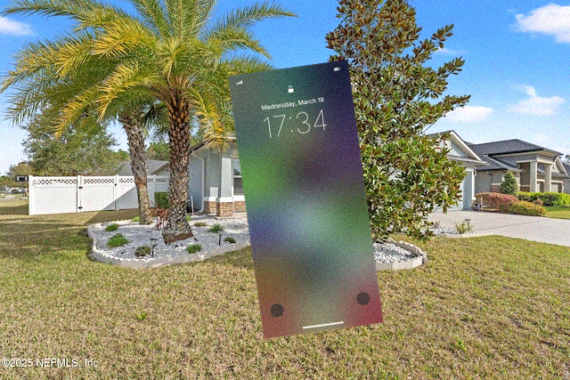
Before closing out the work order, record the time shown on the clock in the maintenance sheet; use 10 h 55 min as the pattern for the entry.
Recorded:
17 h 34 min
